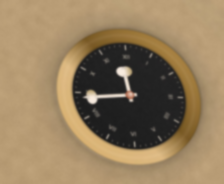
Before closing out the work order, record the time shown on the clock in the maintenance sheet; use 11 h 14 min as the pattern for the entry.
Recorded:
11 h 44 min
